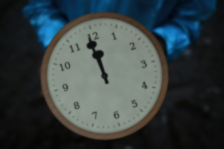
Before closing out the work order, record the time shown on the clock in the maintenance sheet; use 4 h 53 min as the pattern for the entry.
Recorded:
11 h 59 min
